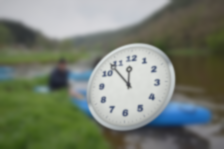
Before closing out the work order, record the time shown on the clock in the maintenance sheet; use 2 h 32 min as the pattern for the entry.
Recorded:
11 h 53 min
